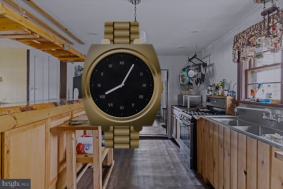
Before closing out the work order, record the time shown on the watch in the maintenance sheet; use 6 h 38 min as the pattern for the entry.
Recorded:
8 h 05 min
